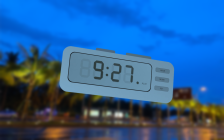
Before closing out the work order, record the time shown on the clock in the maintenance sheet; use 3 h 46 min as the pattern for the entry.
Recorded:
9 h 27 min
